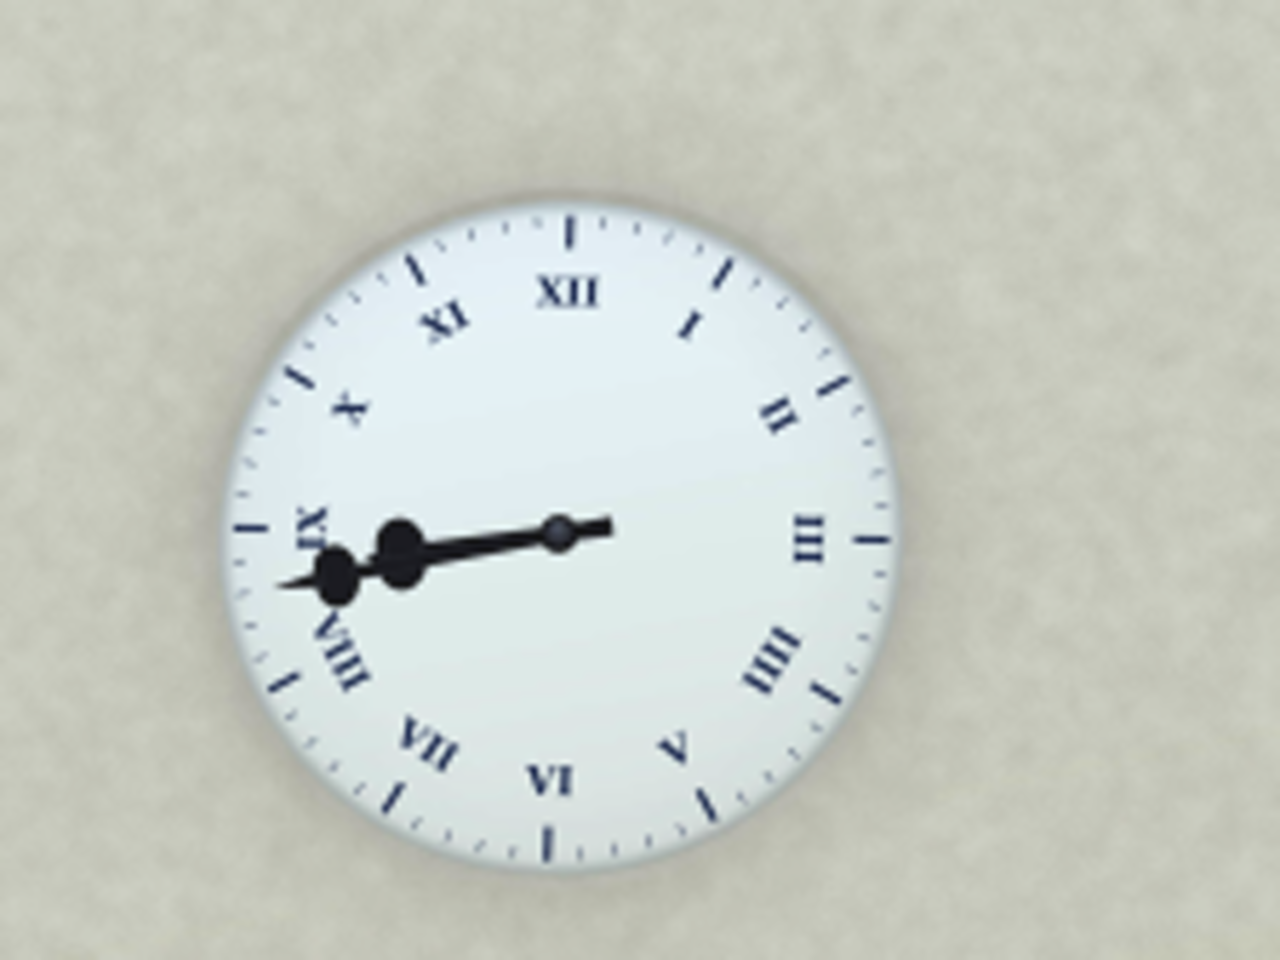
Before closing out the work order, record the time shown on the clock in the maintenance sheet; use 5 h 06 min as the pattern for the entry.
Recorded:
8 h 43 min
